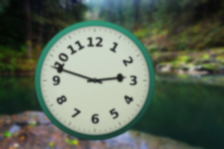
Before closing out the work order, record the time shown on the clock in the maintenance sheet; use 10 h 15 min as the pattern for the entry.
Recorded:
2 h 48 min
